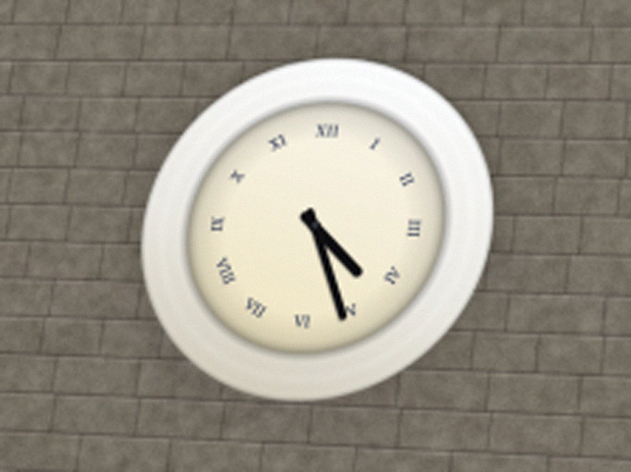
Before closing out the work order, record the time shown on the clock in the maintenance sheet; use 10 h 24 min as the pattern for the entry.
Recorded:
4 h 26 min
